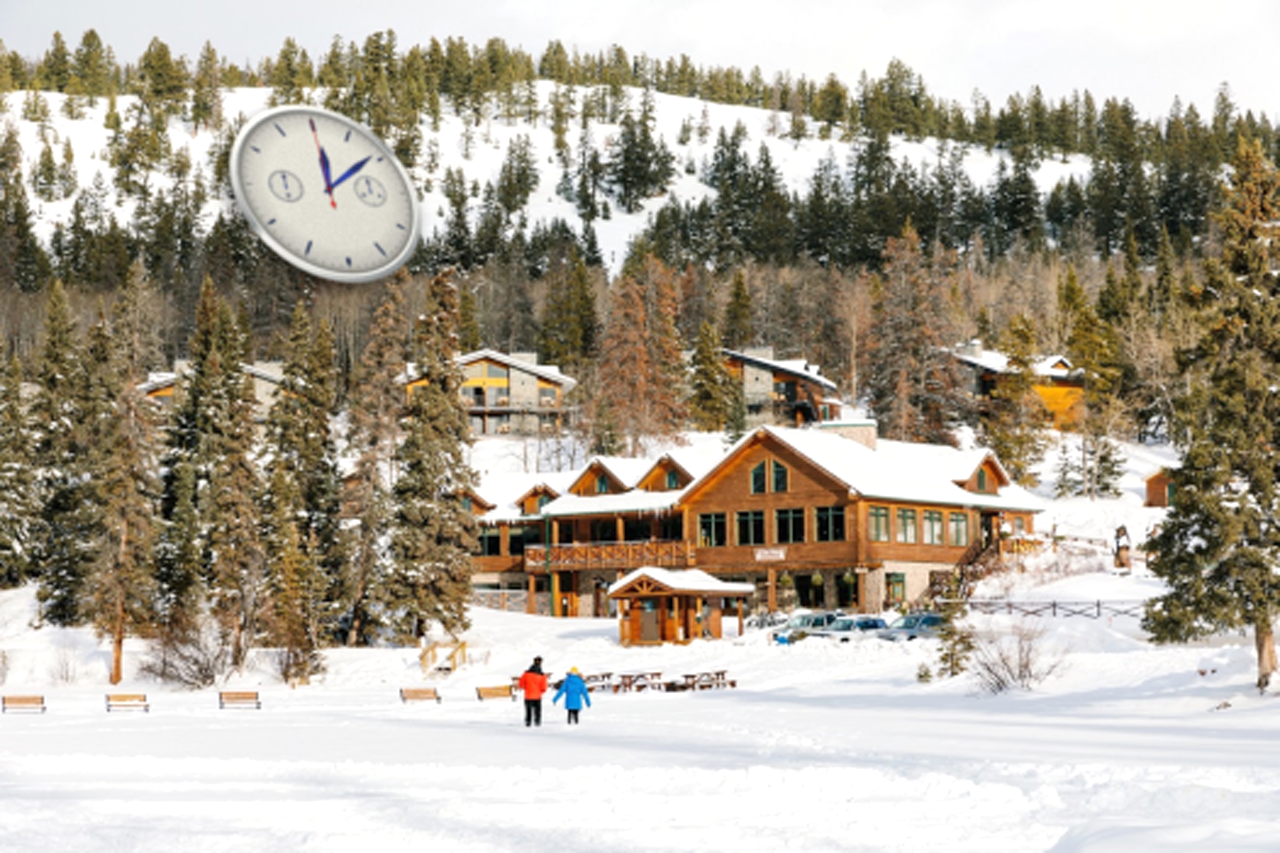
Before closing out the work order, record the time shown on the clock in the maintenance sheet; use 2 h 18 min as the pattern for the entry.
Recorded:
12 h 09 min
